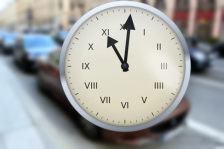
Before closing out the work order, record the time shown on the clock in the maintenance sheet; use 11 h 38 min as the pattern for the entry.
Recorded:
11 h 01 min
